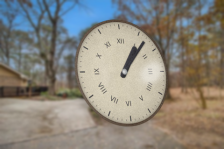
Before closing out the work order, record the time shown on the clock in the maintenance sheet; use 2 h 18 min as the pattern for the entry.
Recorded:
1 h 07 min
